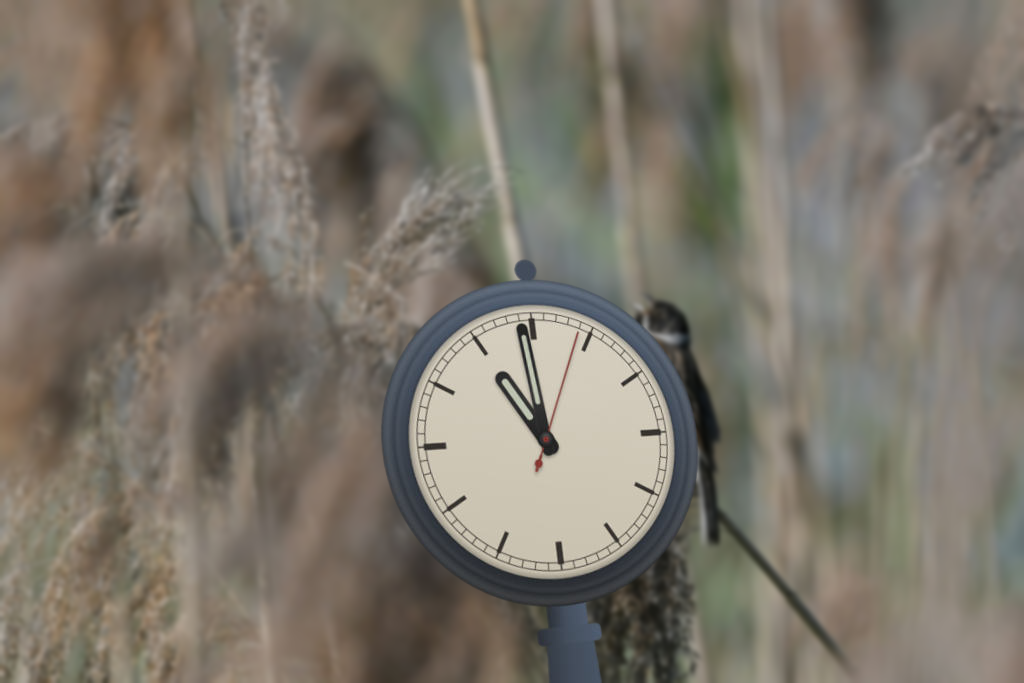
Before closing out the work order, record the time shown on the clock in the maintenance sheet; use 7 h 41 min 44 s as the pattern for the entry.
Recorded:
10 h 59 min 04 s
